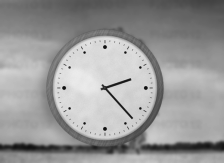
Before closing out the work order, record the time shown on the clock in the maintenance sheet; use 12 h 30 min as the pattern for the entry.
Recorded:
2 h 23 min
